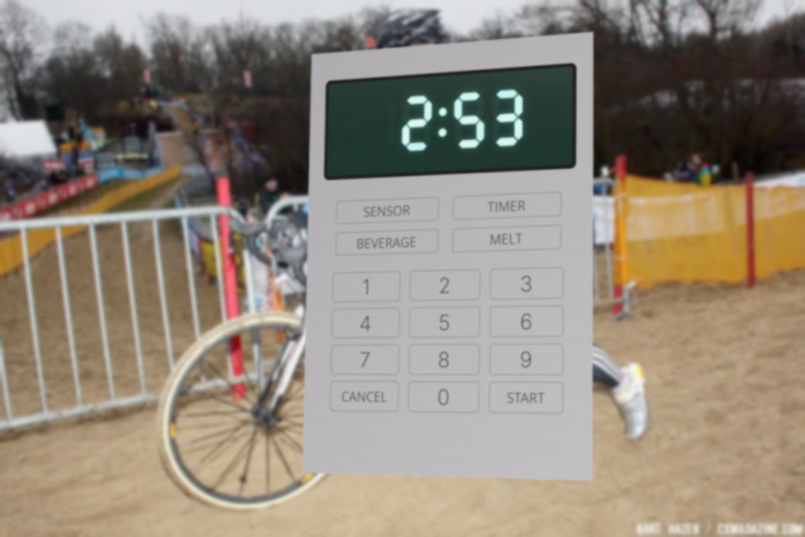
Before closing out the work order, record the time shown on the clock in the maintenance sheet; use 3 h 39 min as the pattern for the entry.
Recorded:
2 h 53 min
